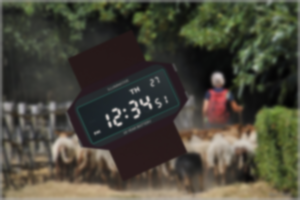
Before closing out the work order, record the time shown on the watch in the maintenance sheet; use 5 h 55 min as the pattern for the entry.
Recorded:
12 h 34 min
